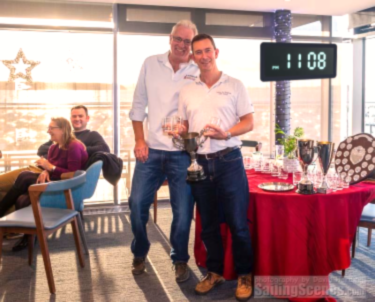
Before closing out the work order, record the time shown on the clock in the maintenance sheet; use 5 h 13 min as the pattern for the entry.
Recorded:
11 h 08 min
